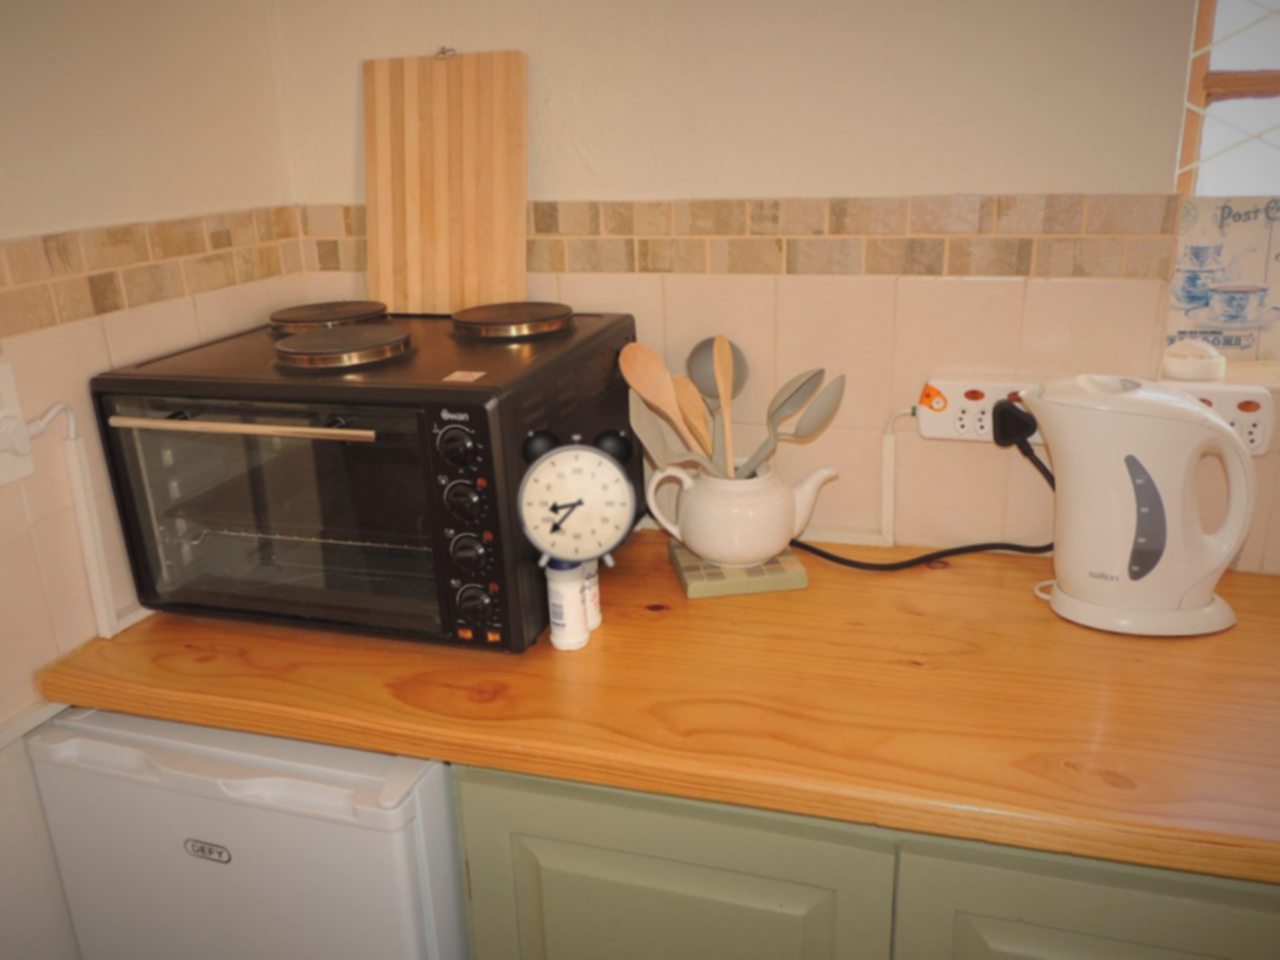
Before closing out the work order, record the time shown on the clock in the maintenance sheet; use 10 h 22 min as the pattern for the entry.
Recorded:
8 h 37 min
